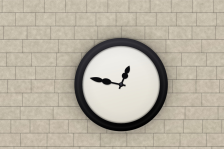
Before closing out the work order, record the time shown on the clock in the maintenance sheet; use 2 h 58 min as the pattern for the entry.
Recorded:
12 h 47 min
